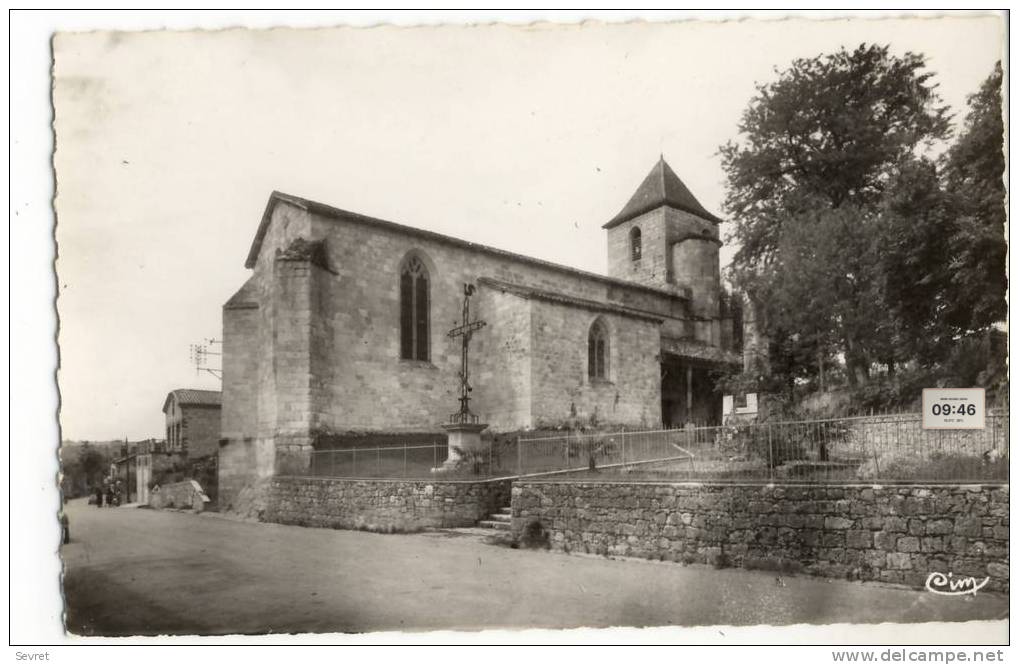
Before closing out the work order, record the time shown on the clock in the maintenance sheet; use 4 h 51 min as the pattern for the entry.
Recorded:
9 h 46 min
